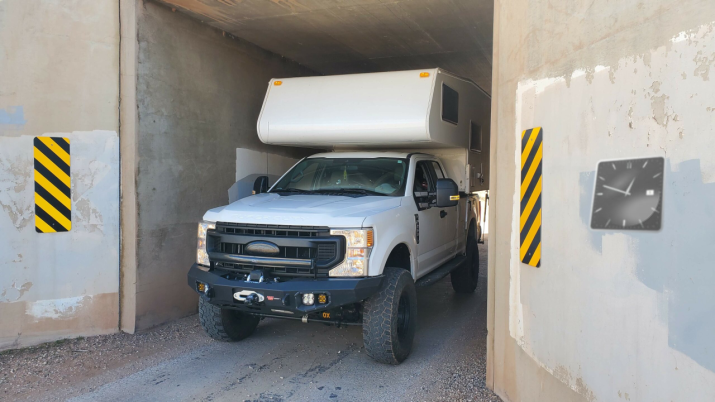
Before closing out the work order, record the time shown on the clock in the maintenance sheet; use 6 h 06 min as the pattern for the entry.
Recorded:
12 h 48 min
